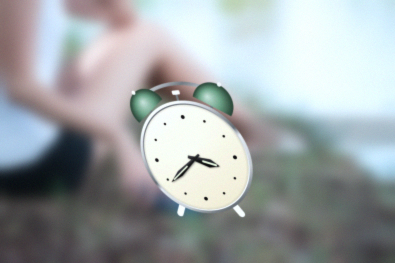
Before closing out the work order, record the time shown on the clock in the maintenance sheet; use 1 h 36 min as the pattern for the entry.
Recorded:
3 h 39 min
